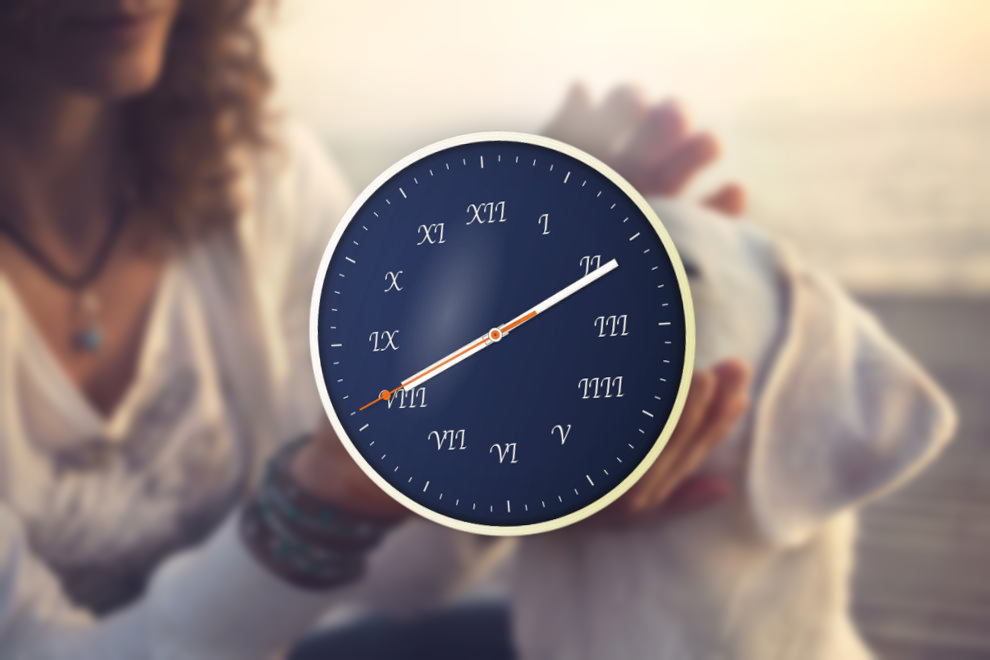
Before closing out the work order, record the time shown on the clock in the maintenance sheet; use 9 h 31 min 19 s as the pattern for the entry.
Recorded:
8 h 10 min 41 s
